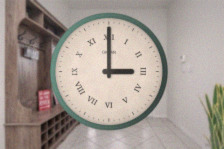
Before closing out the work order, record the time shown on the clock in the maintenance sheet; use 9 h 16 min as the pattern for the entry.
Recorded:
3 h 00 min
